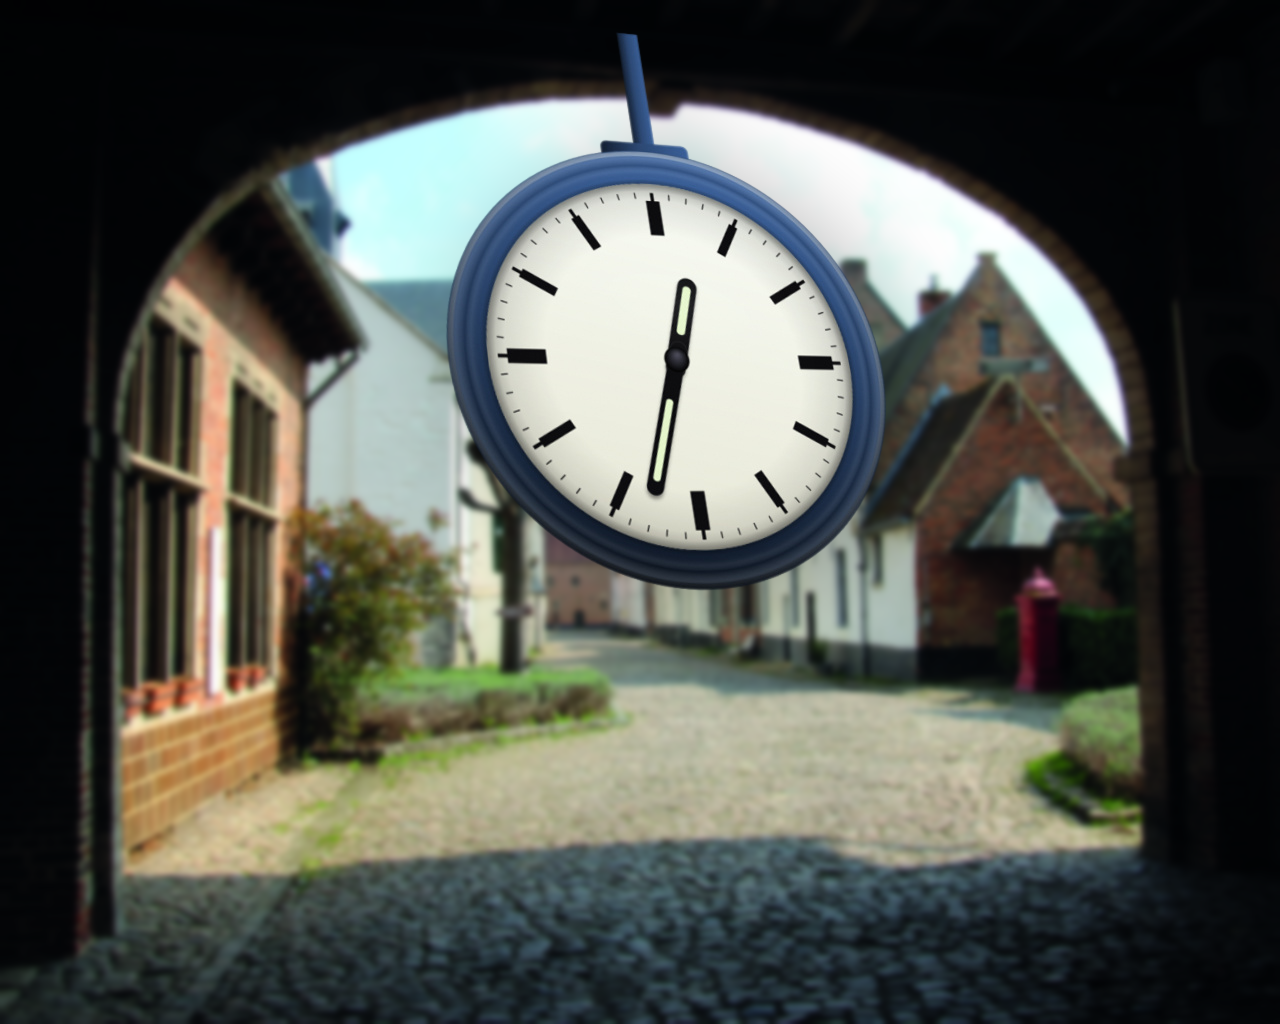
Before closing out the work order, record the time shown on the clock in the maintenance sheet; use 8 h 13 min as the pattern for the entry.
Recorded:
12 h 33 min
